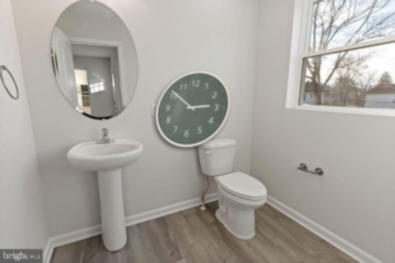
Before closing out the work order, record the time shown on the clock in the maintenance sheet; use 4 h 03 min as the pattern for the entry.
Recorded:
2 h 51 min
